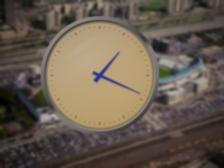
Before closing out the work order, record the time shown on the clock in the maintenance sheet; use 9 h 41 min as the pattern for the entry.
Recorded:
1 h 19 min
